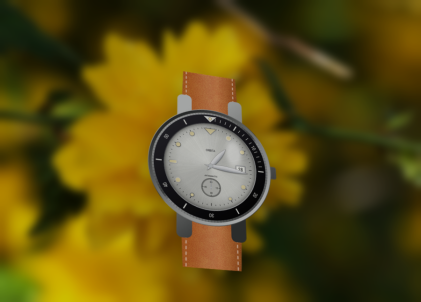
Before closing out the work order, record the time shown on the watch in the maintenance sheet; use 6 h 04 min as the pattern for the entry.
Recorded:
1 h 16 min
